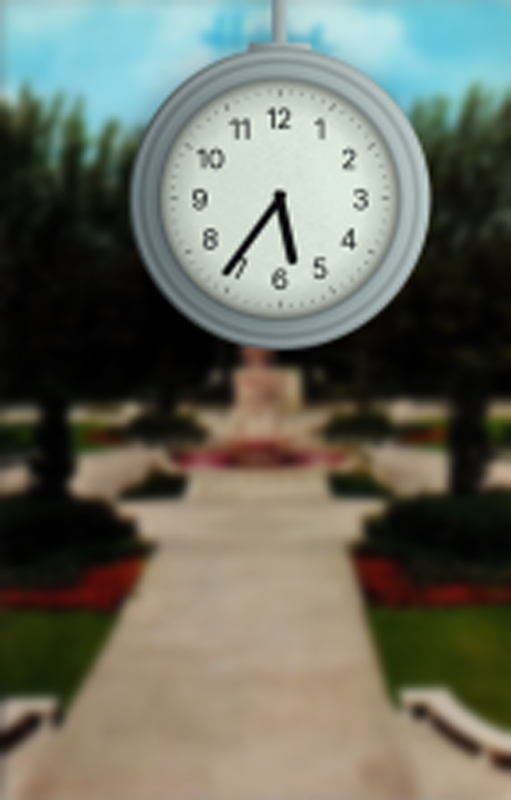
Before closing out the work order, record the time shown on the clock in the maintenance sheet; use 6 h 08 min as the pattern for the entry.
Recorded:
5 h 36 min
